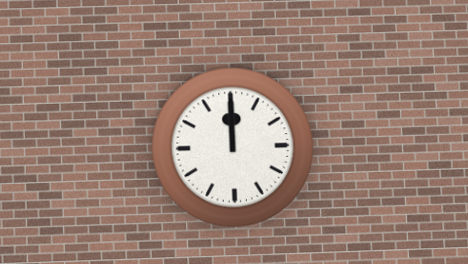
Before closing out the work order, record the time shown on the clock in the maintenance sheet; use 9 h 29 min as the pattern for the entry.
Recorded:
12 h 00 min
